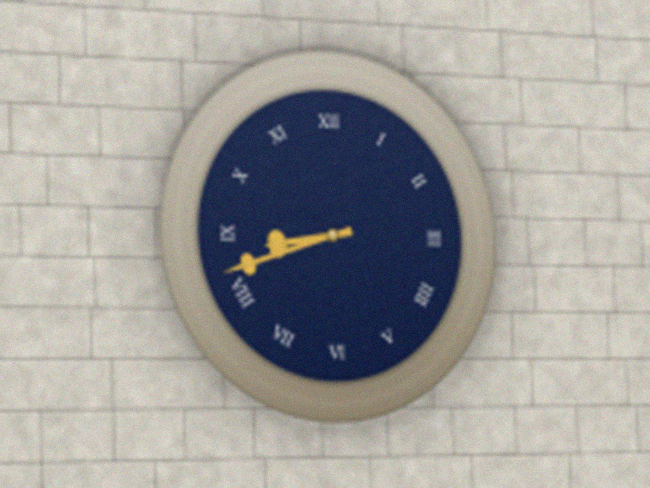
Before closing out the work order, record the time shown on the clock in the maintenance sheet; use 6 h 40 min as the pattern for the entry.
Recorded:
8 h 42 min
